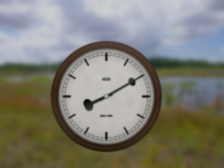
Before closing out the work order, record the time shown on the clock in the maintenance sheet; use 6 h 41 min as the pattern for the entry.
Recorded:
8 h 10 min
